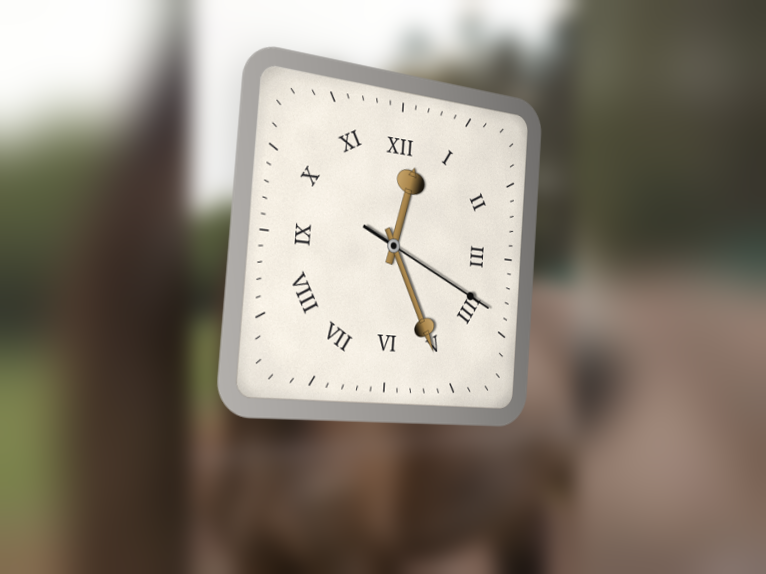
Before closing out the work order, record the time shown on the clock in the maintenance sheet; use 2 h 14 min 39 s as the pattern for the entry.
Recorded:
12 h 25 min 19 s
